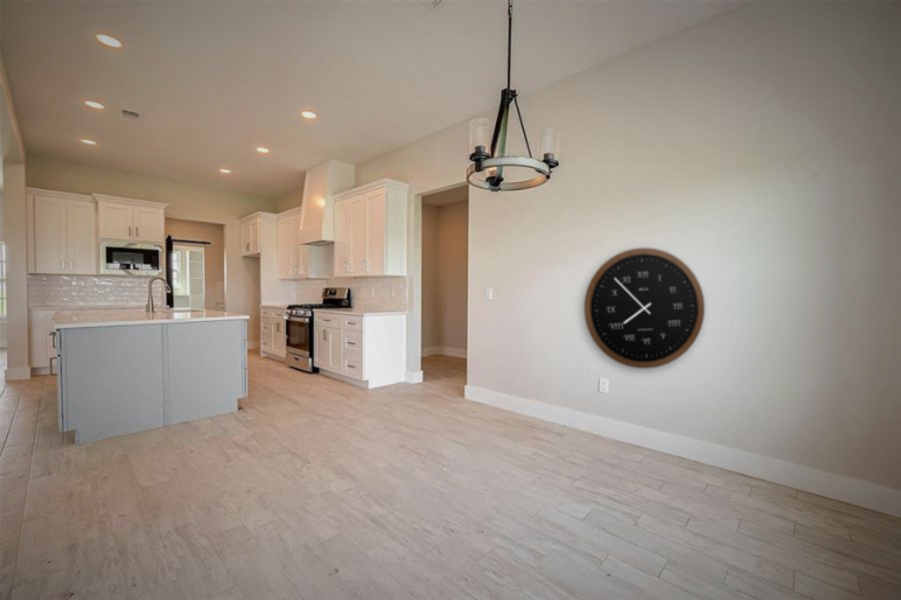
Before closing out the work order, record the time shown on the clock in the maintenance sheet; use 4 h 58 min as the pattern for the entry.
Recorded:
7 h 53 min
